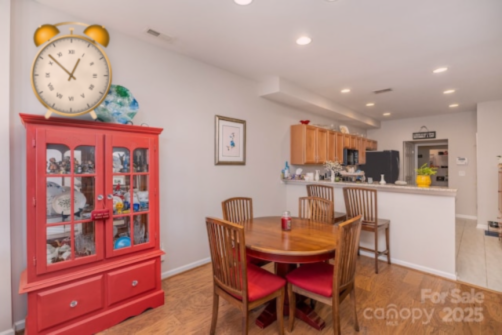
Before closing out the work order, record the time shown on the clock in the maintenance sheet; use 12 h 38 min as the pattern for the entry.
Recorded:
12 h 52 min
